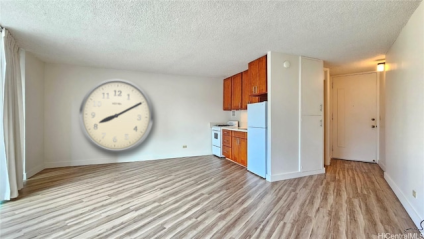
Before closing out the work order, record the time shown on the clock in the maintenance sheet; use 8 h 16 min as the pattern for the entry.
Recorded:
8 h 10 min
